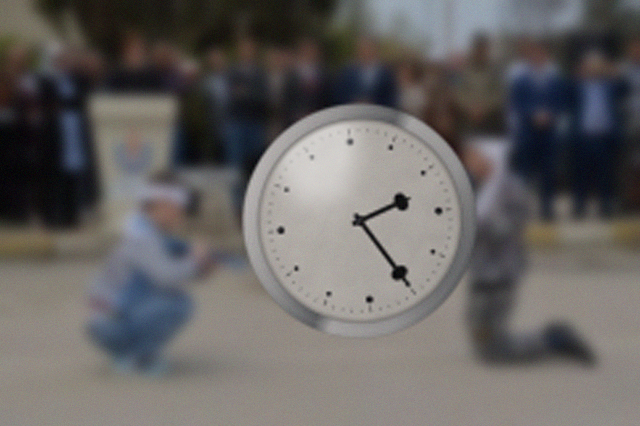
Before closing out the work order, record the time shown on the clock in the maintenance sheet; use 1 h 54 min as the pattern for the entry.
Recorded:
2 h 25 min
